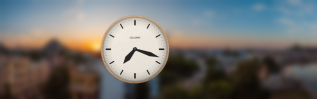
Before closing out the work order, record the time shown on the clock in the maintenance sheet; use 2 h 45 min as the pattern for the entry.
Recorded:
7 h 18 min
